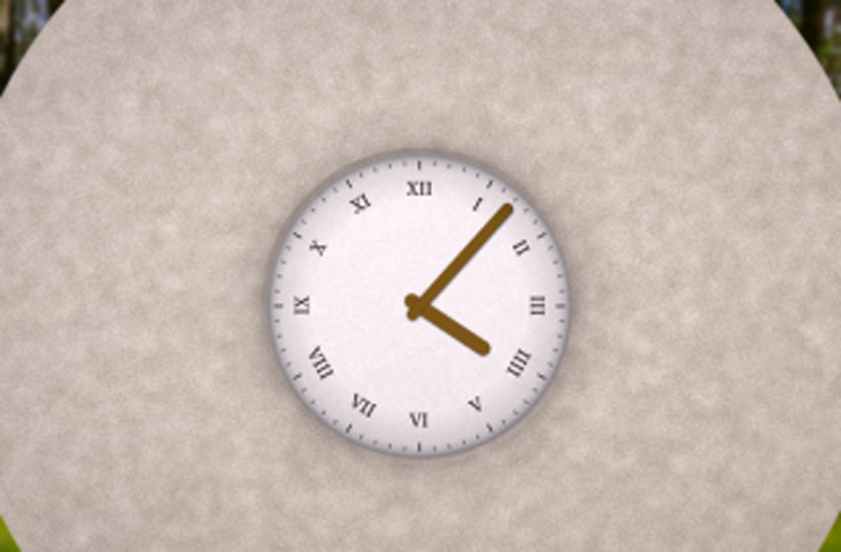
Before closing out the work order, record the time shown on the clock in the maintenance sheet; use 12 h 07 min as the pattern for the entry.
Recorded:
4 h 07 min
